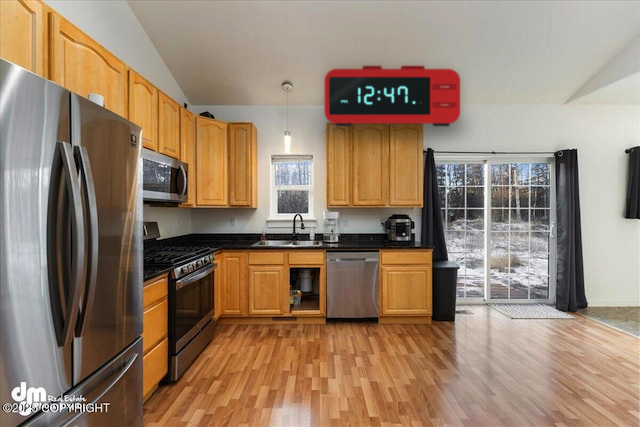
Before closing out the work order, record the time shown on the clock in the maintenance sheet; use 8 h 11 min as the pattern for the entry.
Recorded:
12 h 47 min
